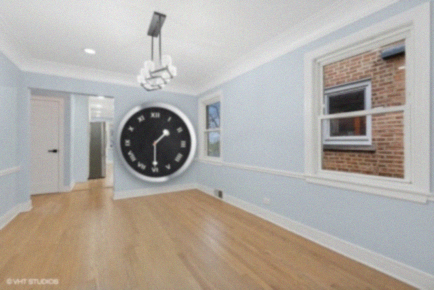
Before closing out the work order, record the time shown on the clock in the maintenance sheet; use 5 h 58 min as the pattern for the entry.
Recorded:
1 h 30 min
